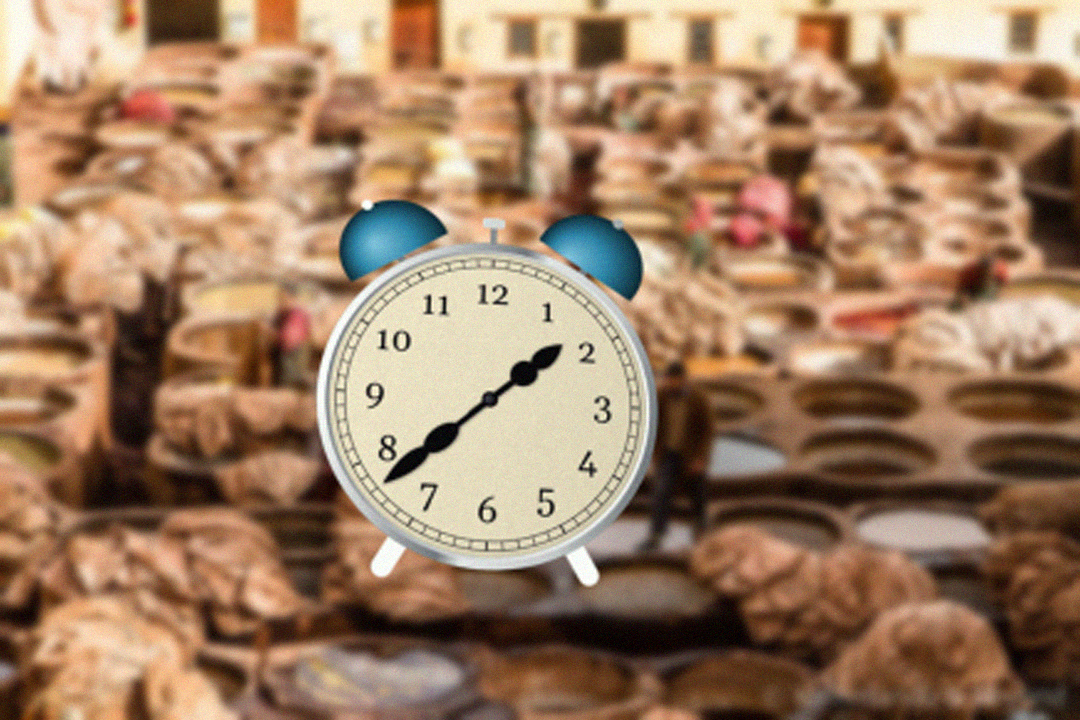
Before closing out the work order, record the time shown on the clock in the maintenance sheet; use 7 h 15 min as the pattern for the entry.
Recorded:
1 h 38 min
